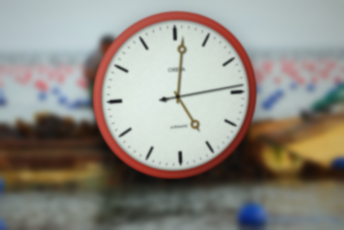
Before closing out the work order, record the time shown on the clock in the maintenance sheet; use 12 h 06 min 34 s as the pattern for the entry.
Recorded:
5 h 01 min 14 s
